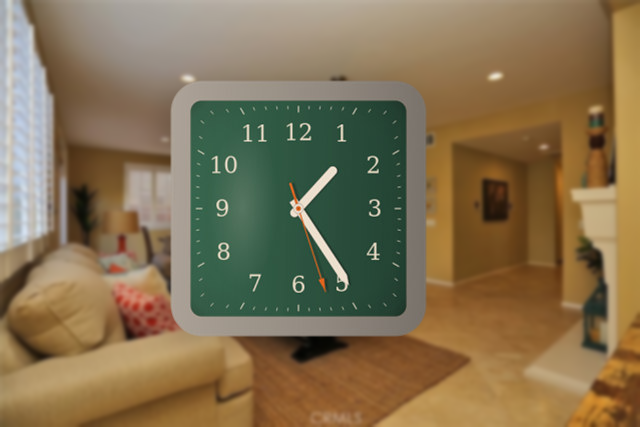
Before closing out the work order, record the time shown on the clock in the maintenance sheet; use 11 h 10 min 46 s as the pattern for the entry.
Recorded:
1 h 24 min 27 s
